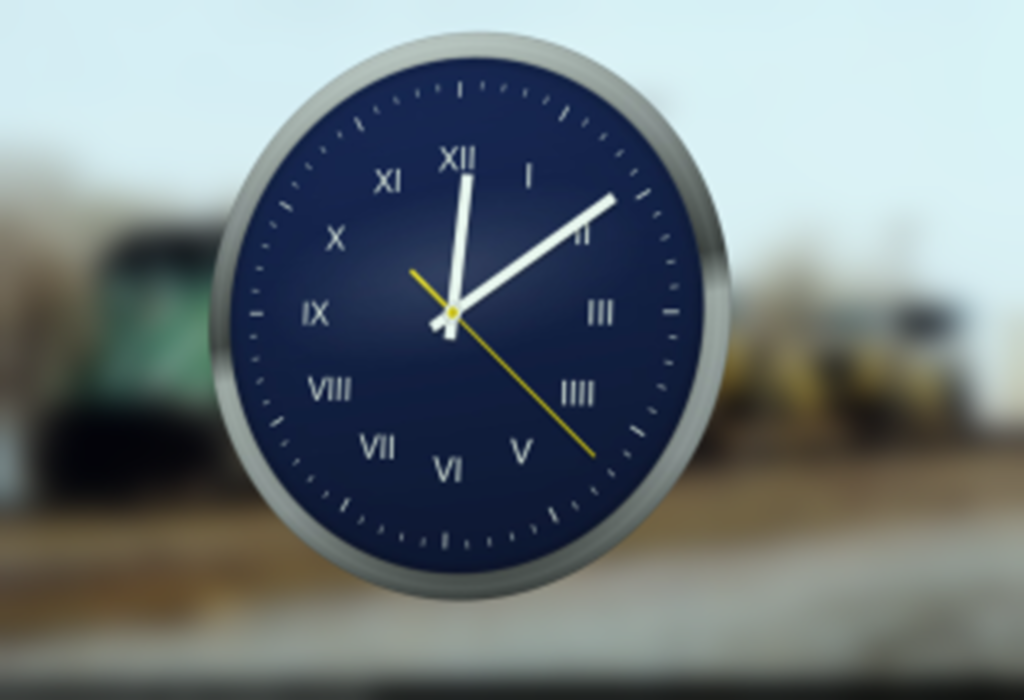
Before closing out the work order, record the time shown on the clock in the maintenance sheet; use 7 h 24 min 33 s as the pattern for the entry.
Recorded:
12 h 09 min 22 s
